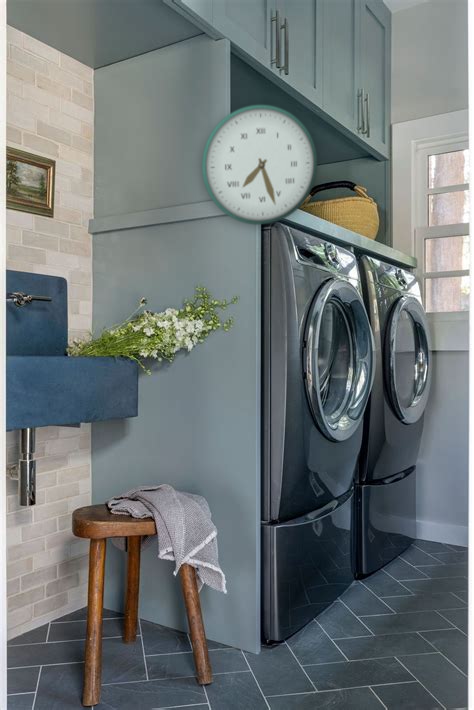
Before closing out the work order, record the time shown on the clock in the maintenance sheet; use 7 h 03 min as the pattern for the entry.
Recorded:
7 h 27 min
